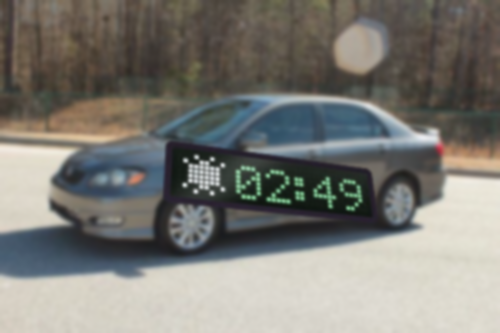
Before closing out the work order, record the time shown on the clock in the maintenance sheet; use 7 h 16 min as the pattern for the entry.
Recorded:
2 h 49 min
